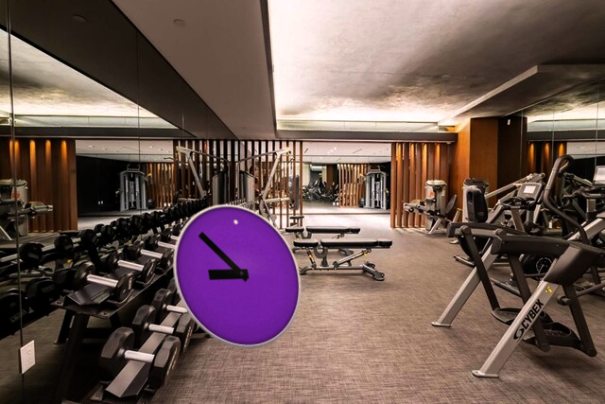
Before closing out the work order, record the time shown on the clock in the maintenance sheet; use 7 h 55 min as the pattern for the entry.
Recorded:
8 h 52 min
